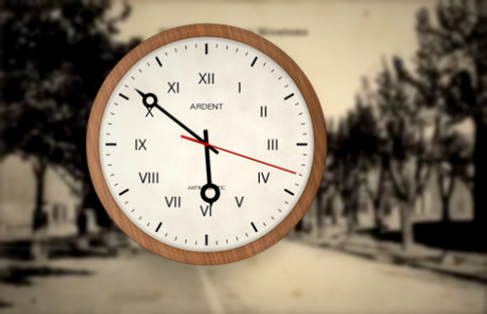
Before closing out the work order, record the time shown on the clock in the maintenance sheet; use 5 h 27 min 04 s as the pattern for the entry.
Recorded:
5 h 51 min 18 s
